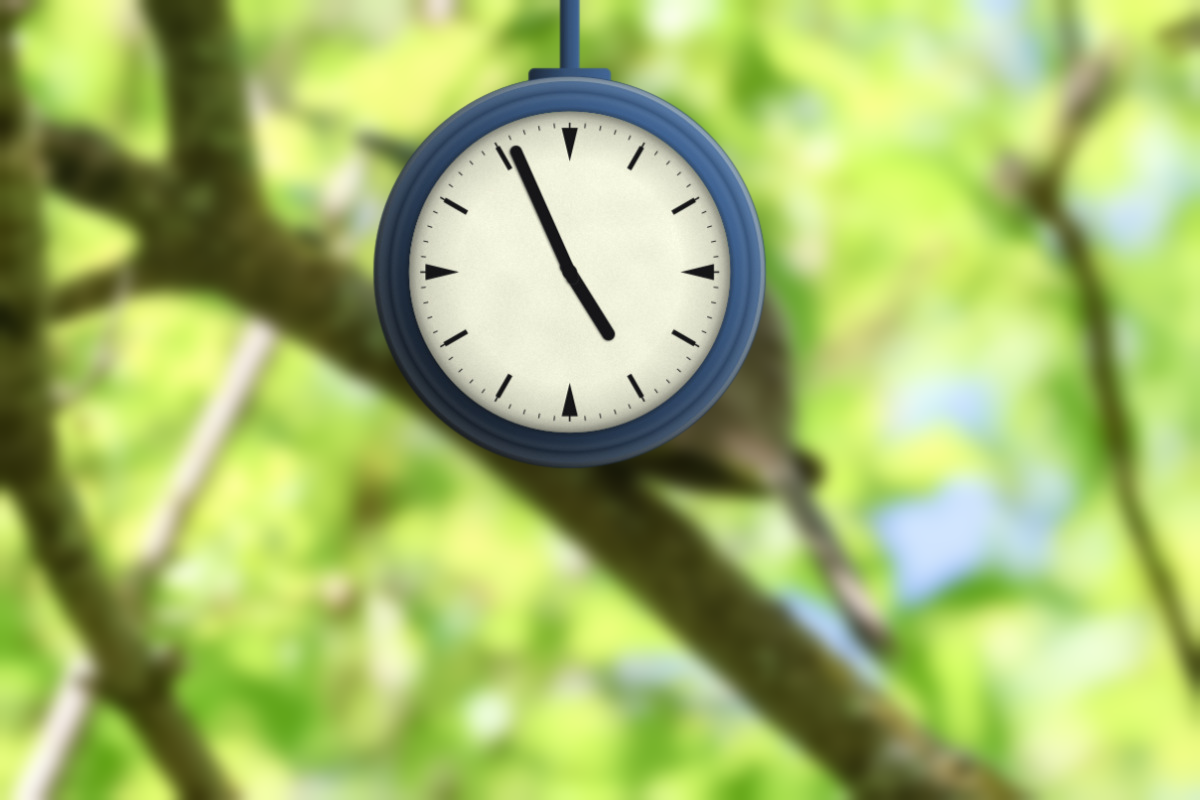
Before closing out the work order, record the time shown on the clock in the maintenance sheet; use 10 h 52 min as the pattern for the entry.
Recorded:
4 h 56 min
